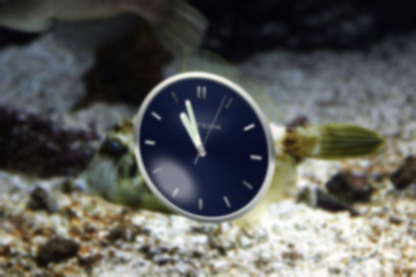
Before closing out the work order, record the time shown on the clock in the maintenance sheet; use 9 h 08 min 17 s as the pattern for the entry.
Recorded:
10 h 57 min 04 s
